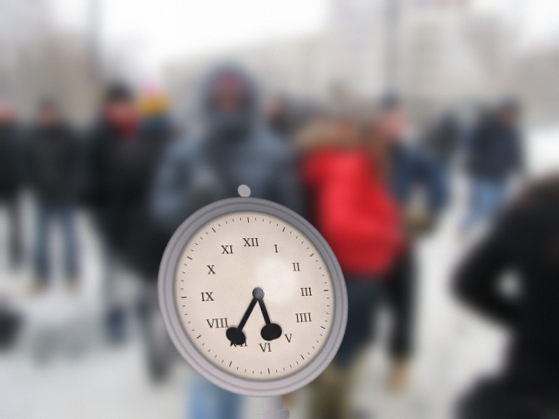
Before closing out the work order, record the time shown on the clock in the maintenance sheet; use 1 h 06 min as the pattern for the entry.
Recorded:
5 h 36 min
